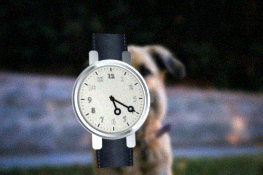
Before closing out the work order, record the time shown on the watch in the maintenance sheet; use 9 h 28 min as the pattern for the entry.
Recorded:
5 h 20 min
